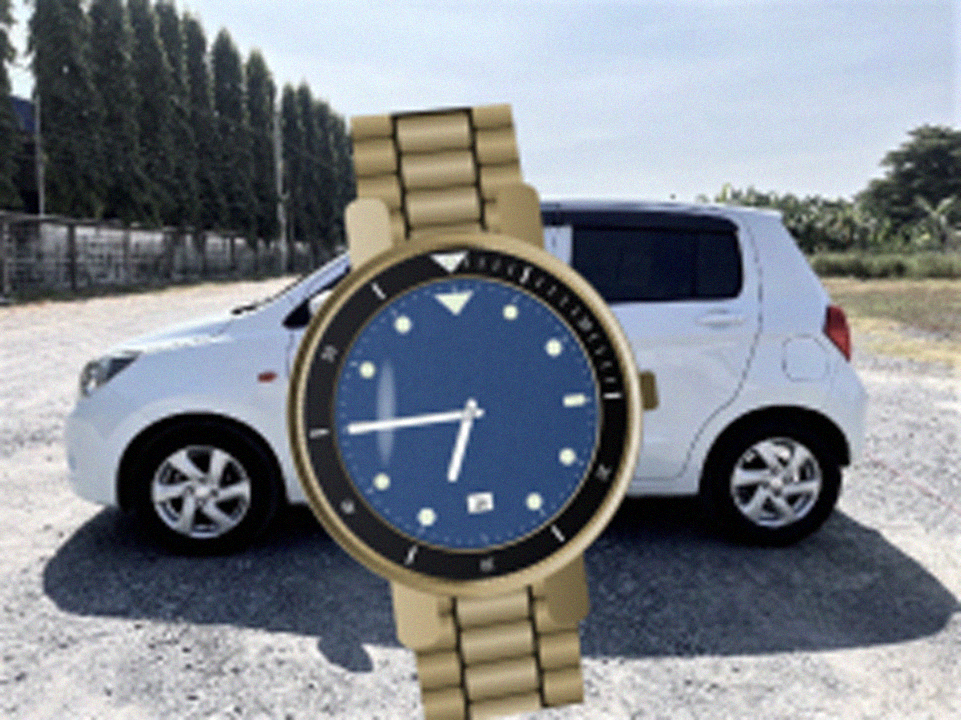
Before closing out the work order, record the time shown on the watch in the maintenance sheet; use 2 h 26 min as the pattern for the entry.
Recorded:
6 h 45 min
